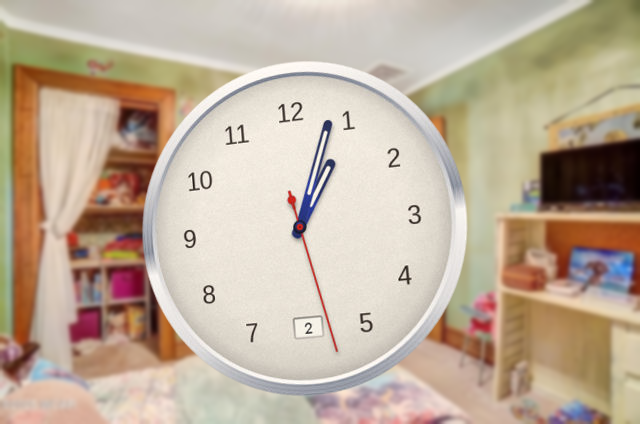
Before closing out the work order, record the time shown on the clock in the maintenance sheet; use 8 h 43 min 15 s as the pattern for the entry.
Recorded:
1 h 03 min 28 s
